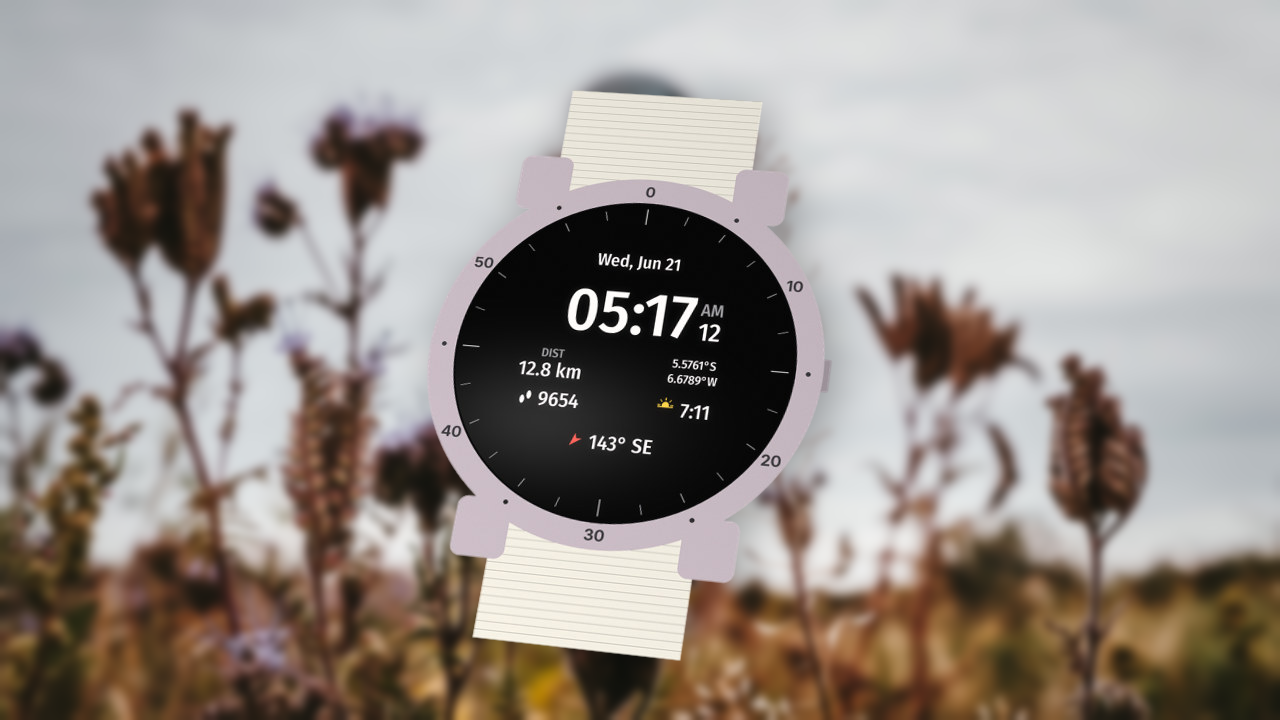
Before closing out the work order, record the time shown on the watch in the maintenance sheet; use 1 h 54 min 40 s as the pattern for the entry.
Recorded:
5 h 17 min 12 s
